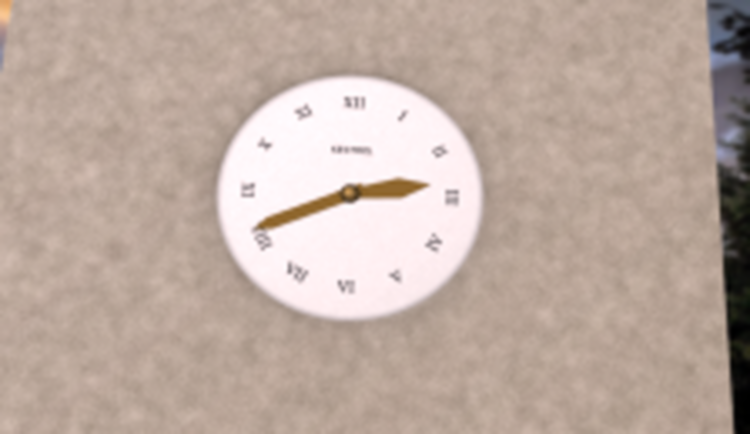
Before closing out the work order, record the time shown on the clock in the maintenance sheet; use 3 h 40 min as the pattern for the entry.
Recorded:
2 h 41 min
